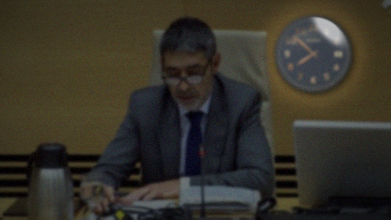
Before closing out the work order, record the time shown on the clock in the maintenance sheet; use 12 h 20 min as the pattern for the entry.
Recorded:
7 h 52 min
